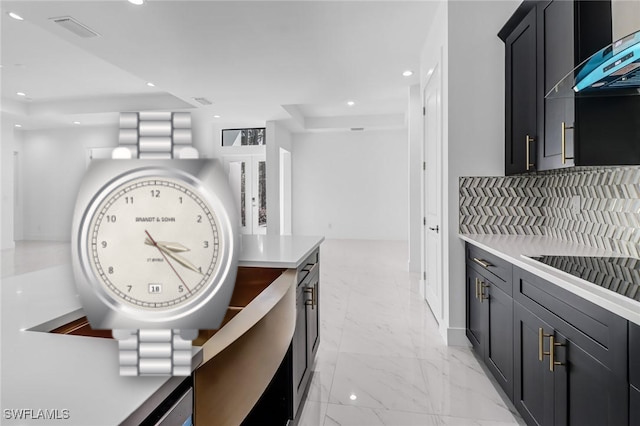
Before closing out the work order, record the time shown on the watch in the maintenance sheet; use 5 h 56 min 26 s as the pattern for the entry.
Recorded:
3 h 20 min 24 s
